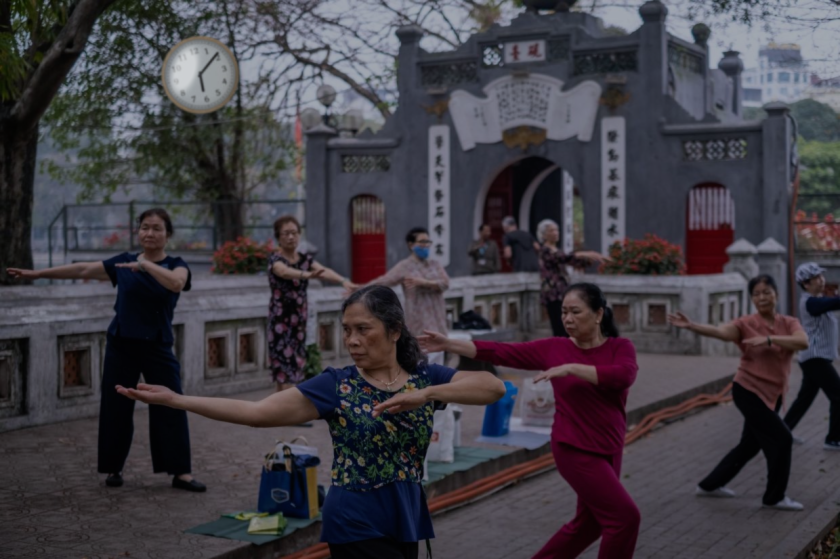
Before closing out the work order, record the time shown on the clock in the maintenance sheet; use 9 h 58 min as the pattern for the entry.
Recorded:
6 h 09 min
